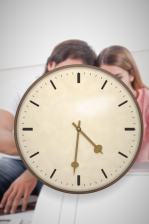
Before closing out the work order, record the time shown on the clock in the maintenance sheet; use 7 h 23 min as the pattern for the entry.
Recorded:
4 h 31 min
